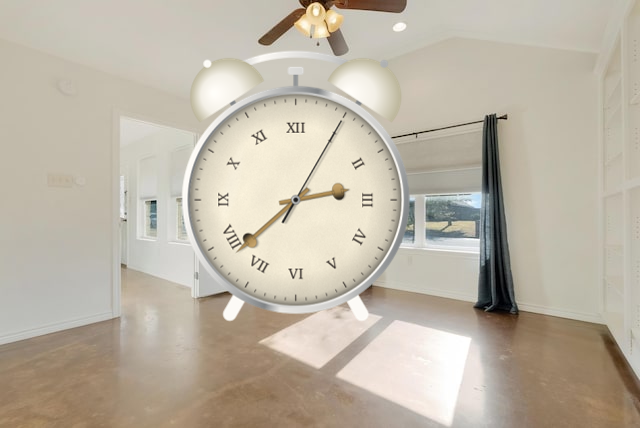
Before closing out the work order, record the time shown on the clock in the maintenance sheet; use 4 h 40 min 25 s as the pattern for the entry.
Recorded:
2 h 38 min 05 s
